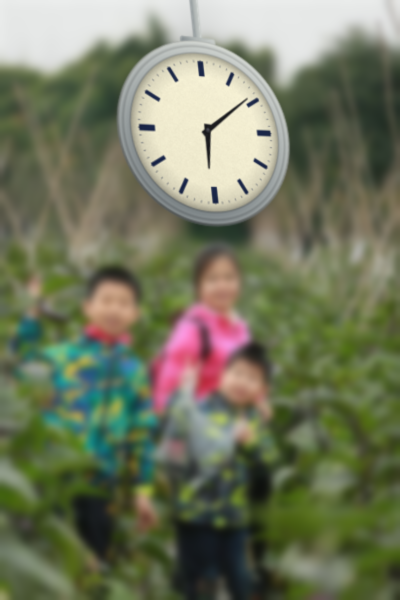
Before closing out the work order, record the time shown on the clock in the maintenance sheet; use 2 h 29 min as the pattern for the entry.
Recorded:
6 h 09 min
